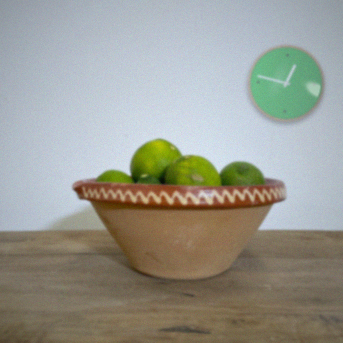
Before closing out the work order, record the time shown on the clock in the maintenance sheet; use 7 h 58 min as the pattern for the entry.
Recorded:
12 h 47 min
